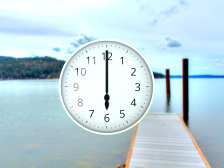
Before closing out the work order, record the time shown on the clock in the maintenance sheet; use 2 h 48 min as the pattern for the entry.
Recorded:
6 h 00 min
